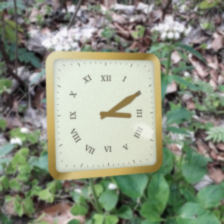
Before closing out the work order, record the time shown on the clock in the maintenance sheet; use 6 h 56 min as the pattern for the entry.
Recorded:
3 h 10 min
